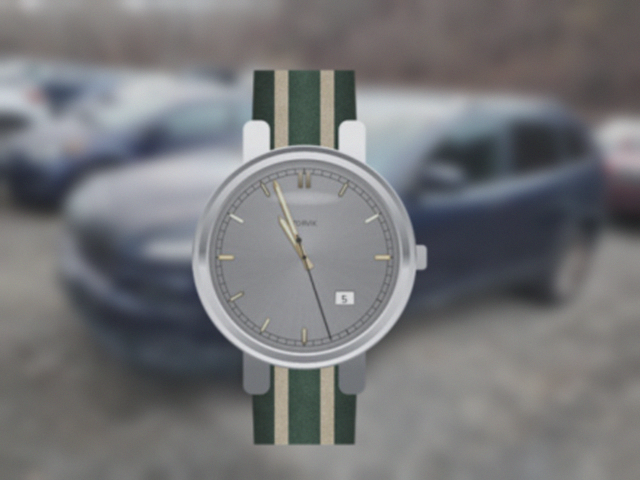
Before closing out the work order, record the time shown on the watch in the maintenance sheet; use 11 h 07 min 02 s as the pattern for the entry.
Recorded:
10 h 56 min 27 s
